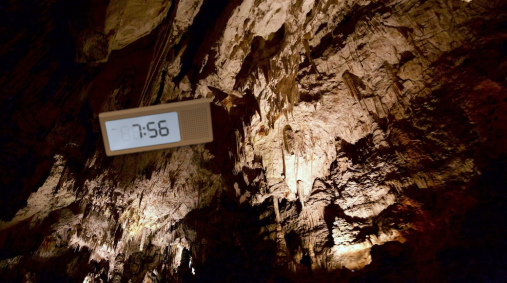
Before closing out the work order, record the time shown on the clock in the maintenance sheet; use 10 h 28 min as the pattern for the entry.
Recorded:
7 h 56 min
